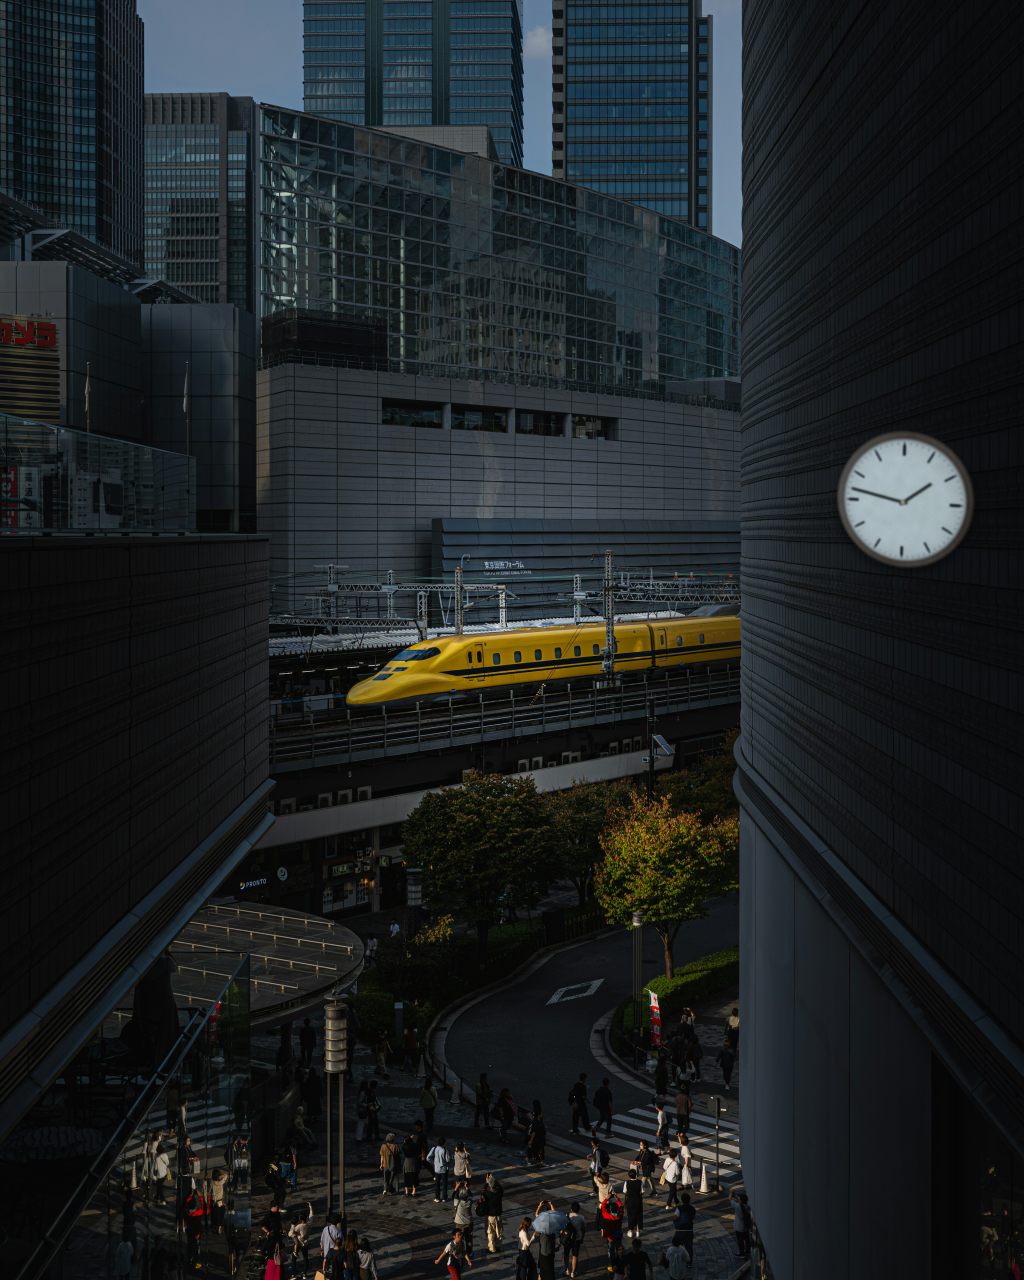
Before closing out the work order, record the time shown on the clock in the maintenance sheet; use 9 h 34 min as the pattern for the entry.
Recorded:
1 h 47 min
